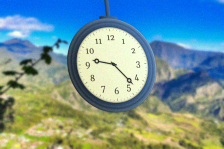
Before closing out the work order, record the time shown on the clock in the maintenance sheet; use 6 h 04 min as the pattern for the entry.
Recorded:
9 h 23 min
